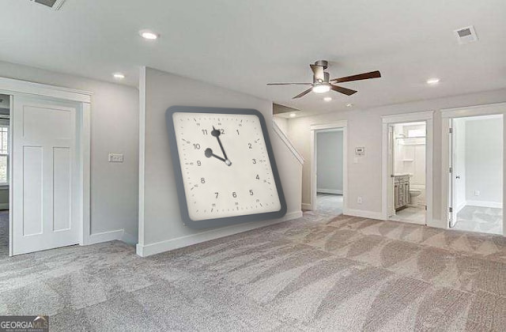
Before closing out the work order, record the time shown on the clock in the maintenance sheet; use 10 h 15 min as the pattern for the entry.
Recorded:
9 h 58 min
